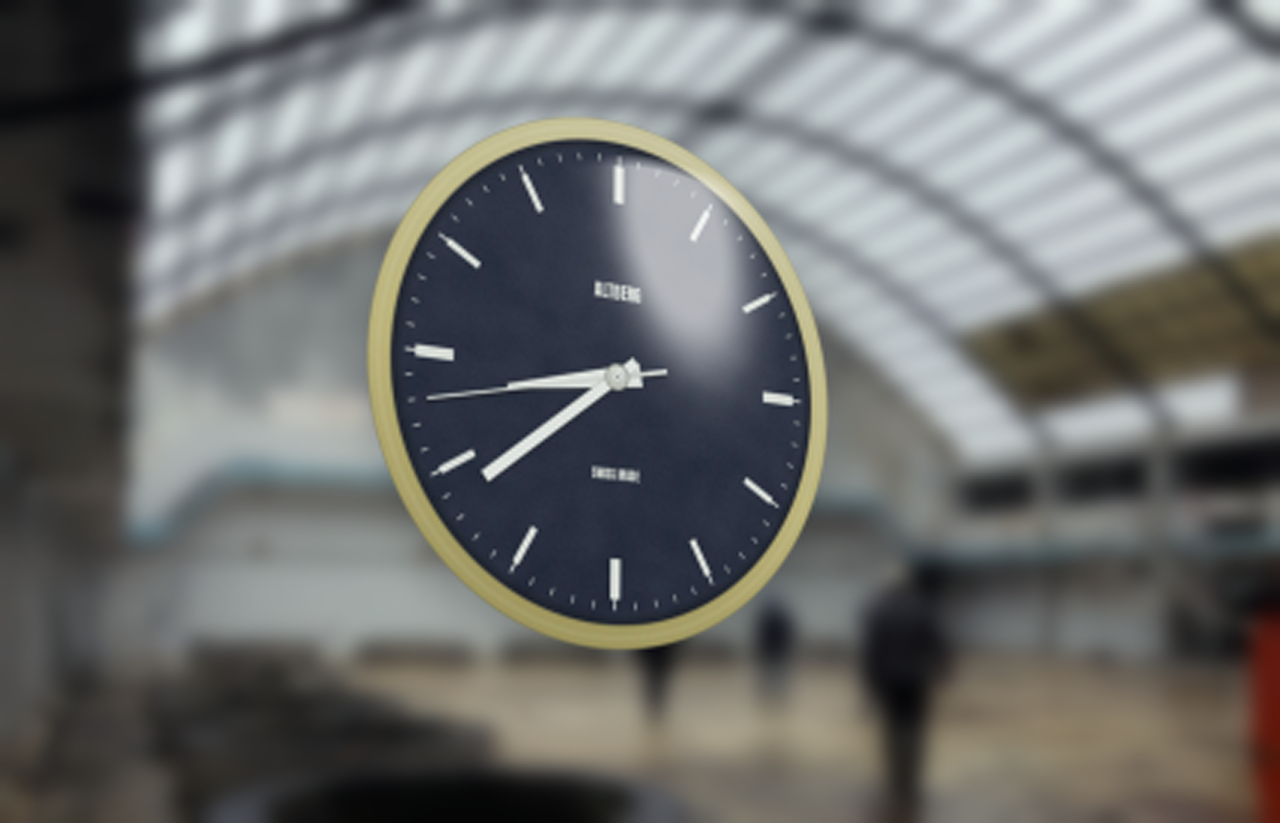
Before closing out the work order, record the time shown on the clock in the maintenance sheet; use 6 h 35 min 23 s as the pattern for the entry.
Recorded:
8 h 38 min 43 s
